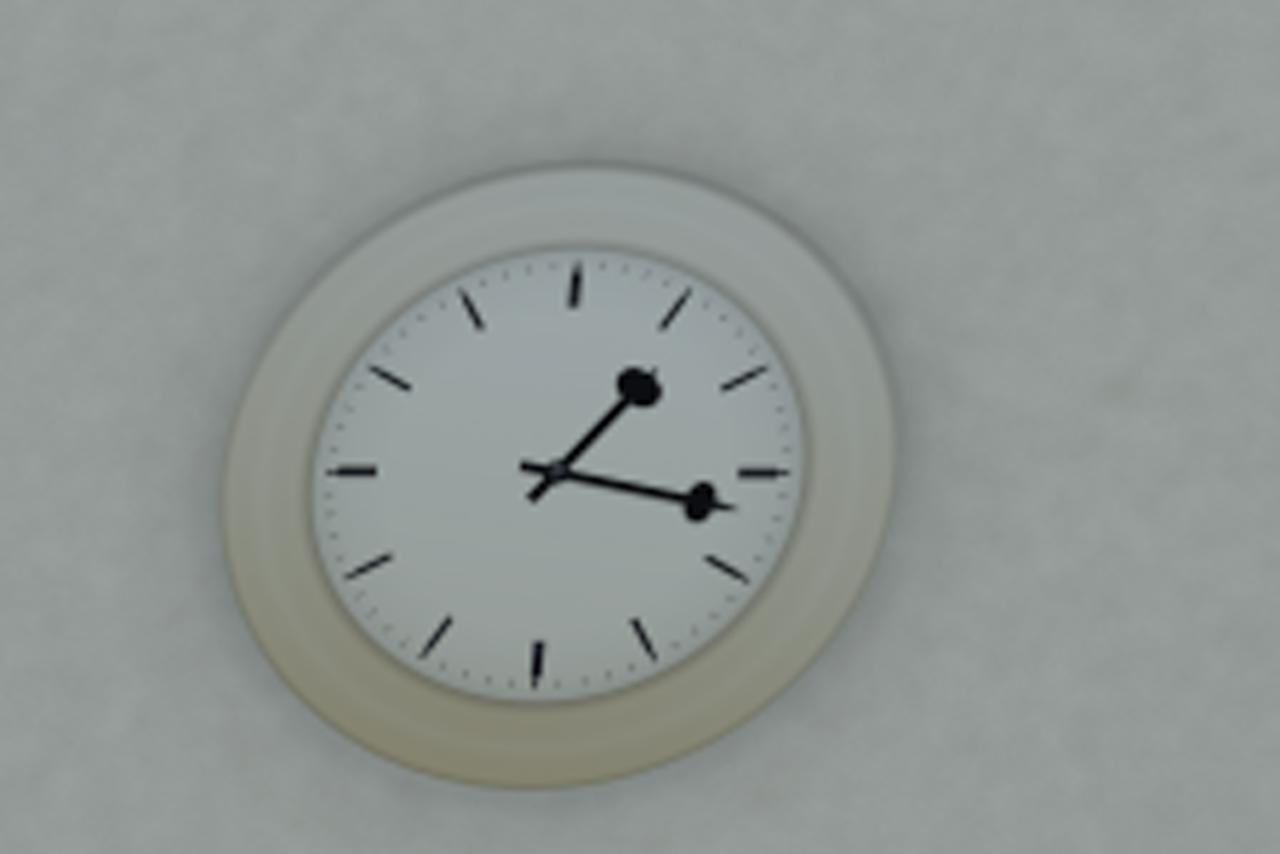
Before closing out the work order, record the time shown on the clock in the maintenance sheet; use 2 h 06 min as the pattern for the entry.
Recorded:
1 h 17 min
